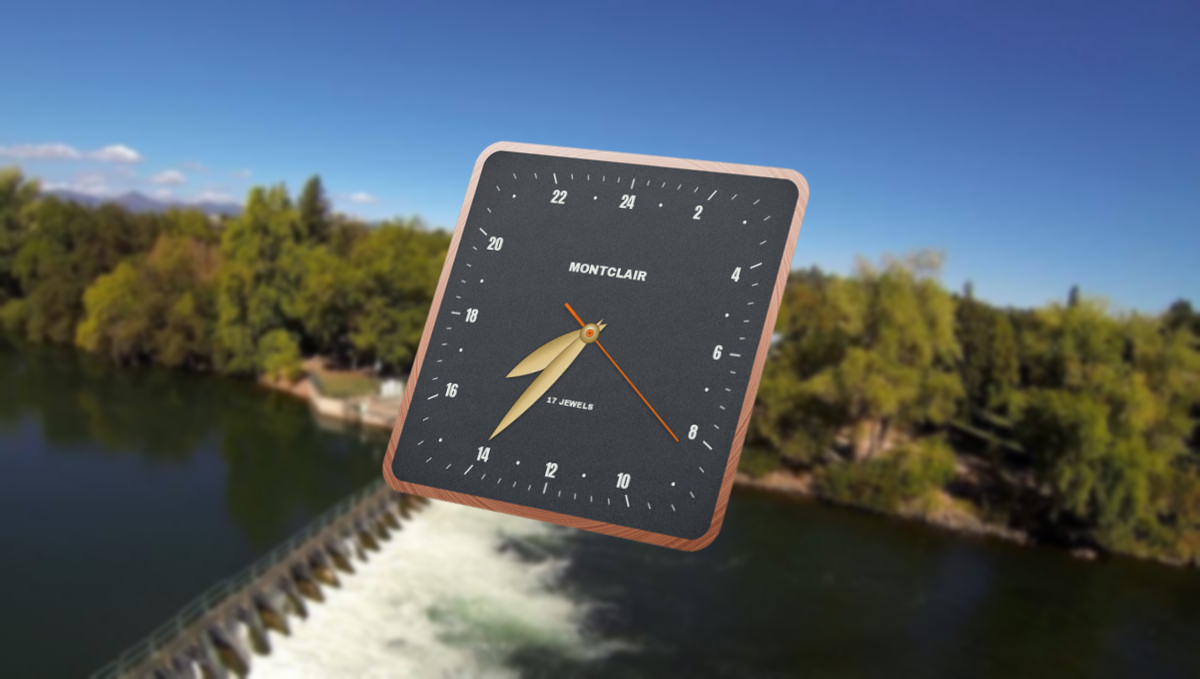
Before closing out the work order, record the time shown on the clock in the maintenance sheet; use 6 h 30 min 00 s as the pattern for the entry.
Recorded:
15 h 35 min 21 s
